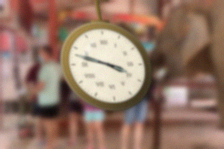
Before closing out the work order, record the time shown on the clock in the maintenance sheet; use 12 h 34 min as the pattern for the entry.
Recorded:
3 h 48 min
